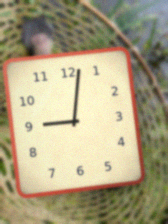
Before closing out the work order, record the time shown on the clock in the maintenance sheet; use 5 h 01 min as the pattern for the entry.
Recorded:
9 h 02 min
